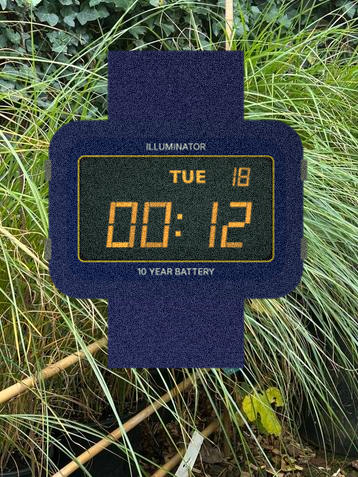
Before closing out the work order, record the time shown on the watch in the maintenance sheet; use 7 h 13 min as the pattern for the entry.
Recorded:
0 h 12 min
